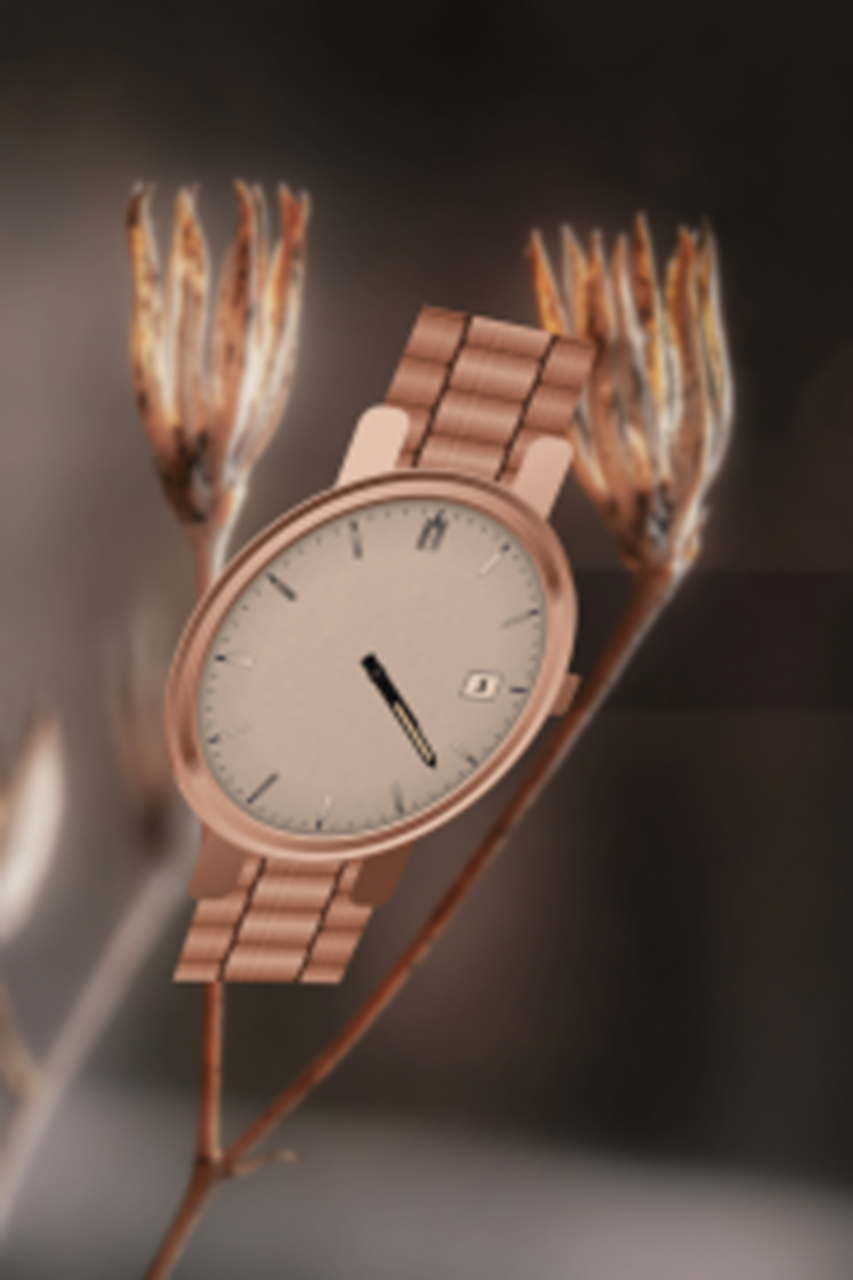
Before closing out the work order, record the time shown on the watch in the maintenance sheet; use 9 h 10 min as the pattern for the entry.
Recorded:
4 h 22 min
